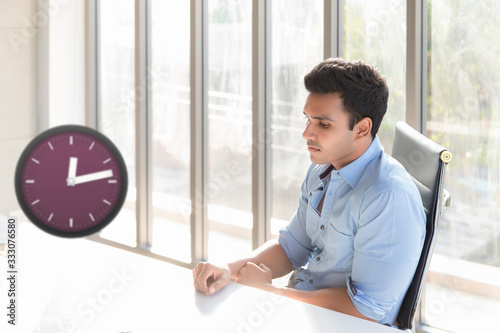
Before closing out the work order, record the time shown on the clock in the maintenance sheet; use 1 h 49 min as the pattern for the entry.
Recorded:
12 h 13 min
